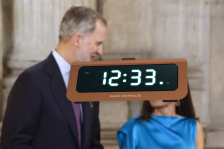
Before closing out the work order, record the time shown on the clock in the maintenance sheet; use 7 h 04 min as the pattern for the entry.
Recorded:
12 h 33 min
